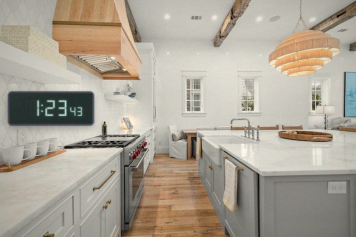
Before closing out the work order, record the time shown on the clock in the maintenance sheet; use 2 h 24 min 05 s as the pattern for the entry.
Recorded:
1 h 23 min 43 s
